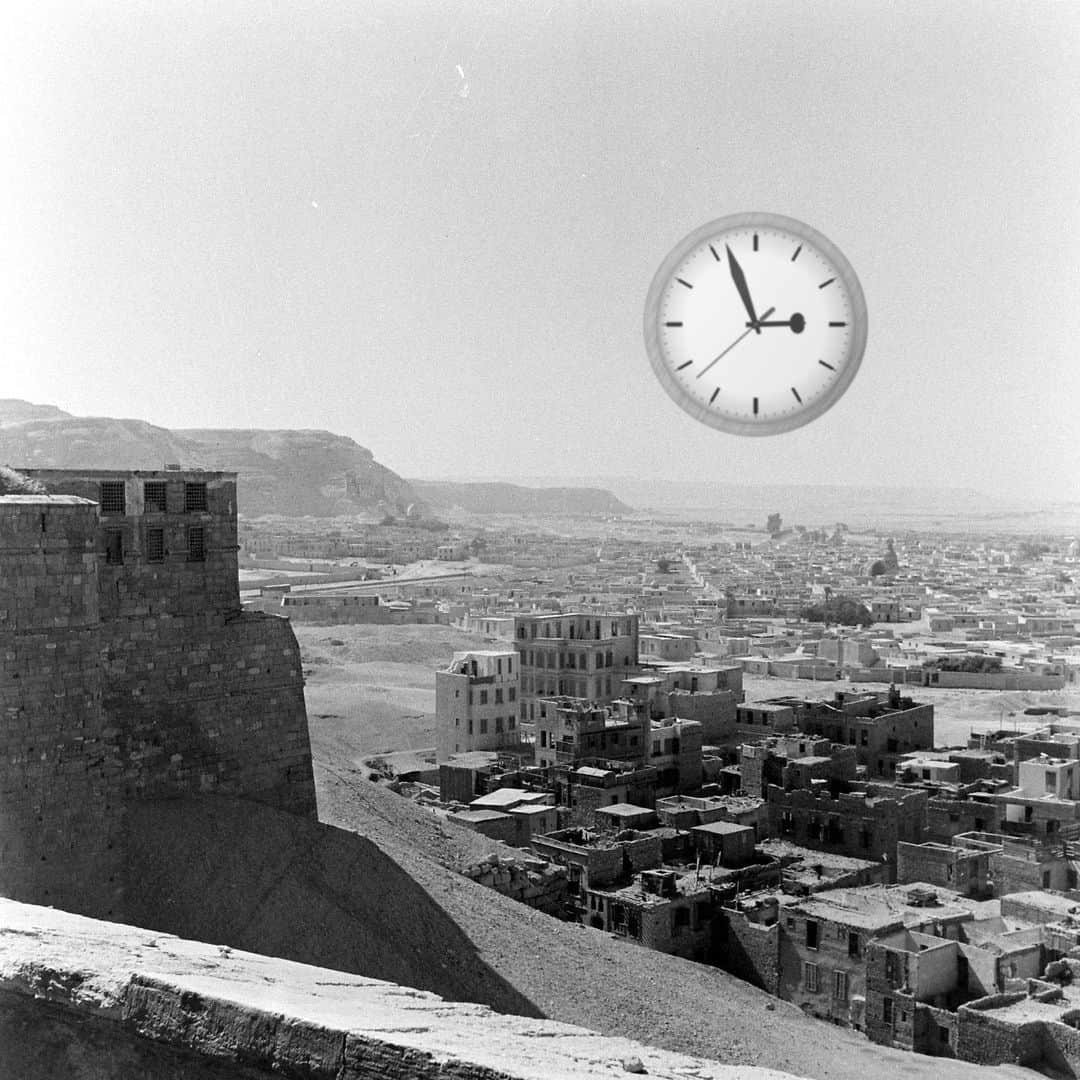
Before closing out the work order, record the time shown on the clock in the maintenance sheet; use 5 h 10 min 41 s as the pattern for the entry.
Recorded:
2 h 56 min 38 s
